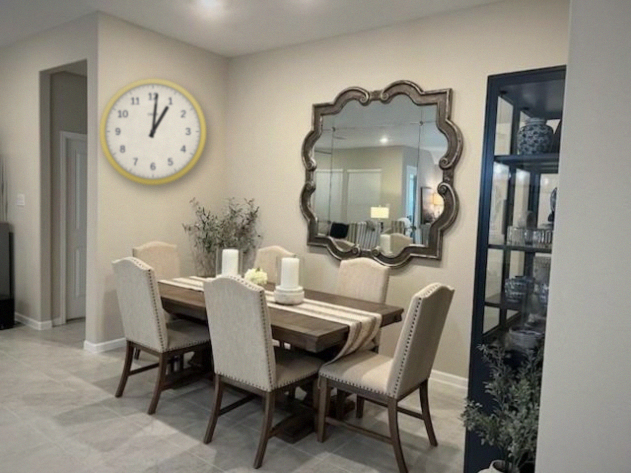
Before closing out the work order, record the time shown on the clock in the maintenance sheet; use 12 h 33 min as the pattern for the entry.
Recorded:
1 h 01 min
